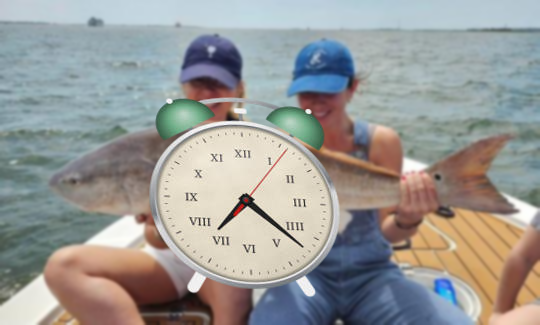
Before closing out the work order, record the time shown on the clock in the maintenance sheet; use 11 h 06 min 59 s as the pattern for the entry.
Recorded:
7 h 22 min 06 s
